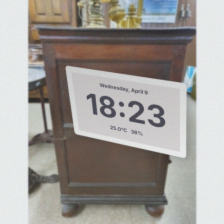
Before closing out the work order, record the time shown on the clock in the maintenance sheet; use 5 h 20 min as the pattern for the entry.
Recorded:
18 h 23 min
